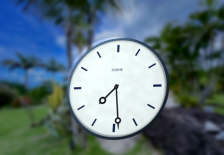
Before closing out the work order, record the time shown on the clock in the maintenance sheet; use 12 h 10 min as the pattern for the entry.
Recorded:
7 h 29 min
